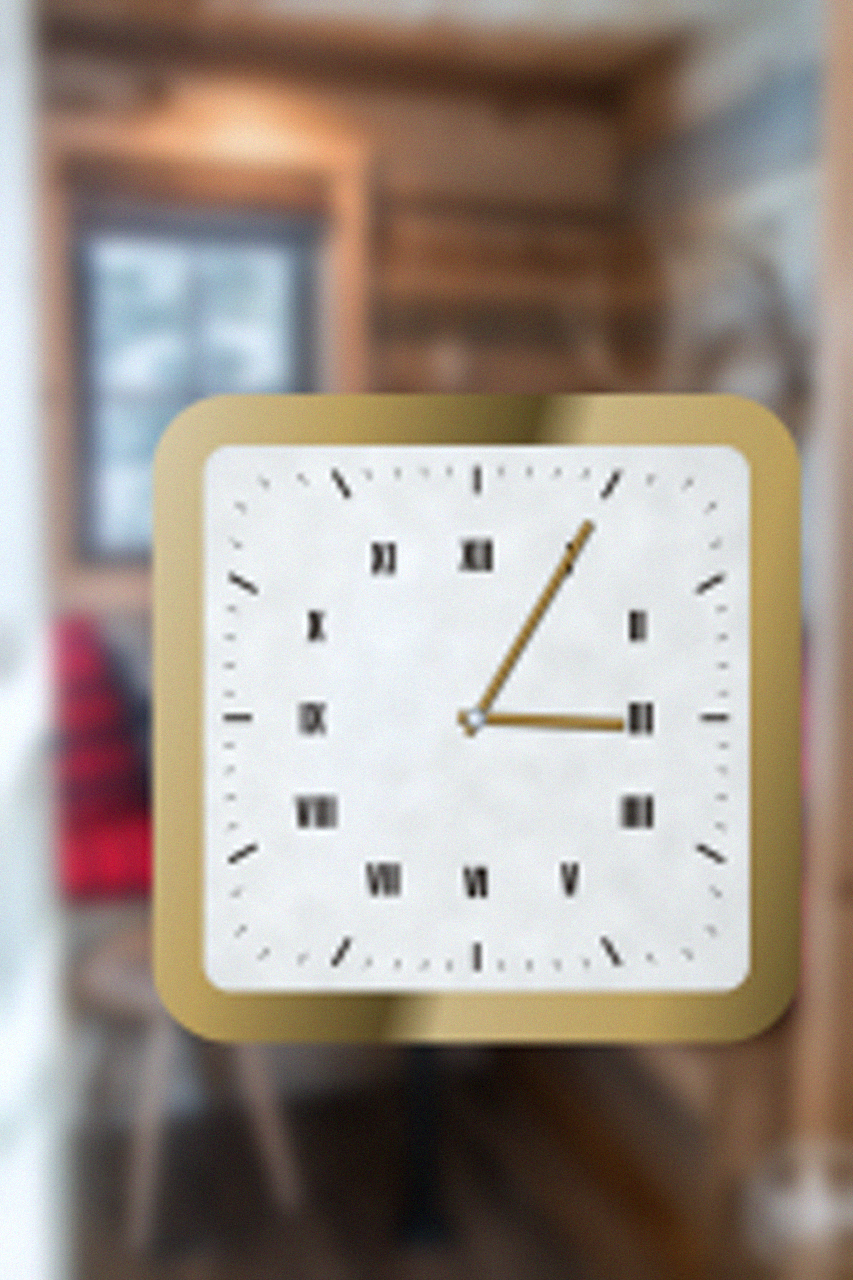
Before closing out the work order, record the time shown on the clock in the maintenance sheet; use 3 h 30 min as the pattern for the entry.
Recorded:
3 h 05 min
